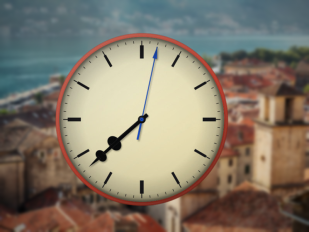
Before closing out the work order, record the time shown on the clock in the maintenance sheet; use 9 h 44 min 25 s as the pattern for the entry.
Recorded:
7 h 38 min 02 s
